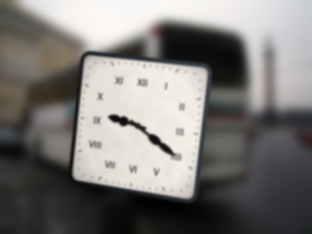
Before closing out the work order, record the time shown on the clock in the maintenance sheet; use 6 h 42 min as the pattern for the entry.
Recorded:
9 h 20 min
